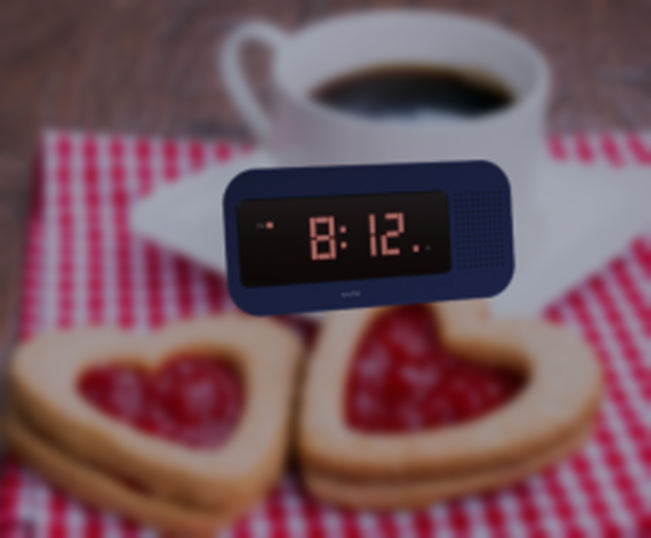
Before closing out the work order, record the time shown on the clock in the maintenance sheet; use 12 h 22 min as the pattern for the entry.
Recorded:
8 h 12 min
